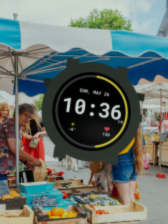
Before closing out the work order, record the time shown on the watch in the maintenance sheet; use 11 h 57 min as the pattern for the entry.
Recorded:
10 h 36 min
